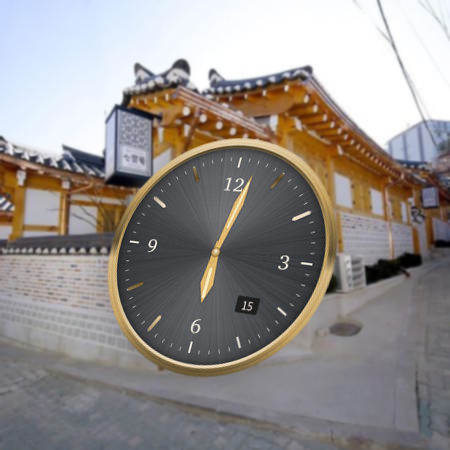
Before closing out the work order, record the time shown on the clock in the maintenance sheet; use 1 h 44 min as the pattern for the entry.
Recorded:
6 h 02 min
